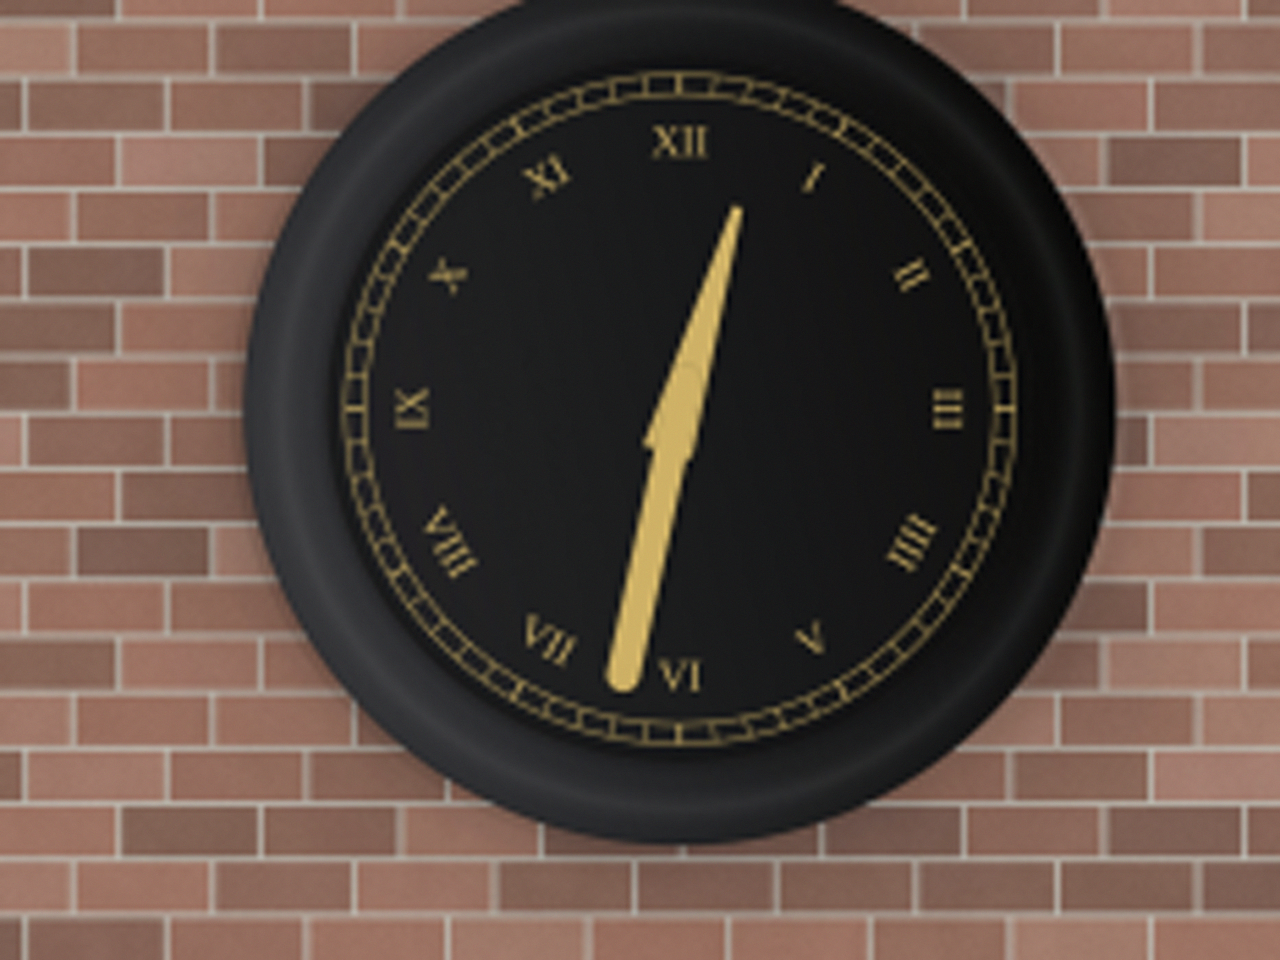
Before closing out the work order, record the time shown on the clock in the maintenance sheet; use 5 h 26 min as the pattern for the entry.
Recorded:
12 h 32 min
